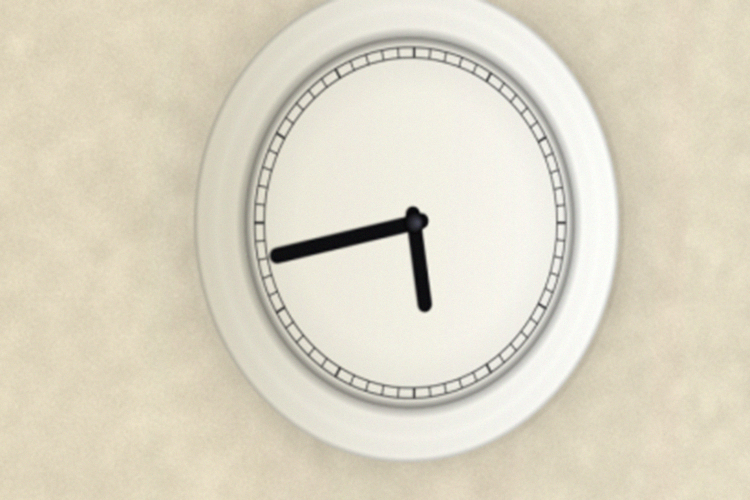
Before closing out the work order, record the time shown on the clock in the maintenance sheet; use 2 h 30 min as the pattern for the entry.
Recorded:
5 h 43 min
